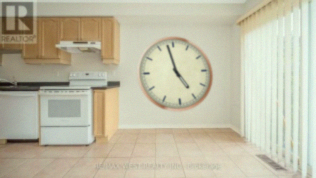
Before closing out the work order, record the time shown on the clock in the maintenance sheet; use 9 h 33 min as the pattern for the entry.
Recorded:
4 h 58 min
